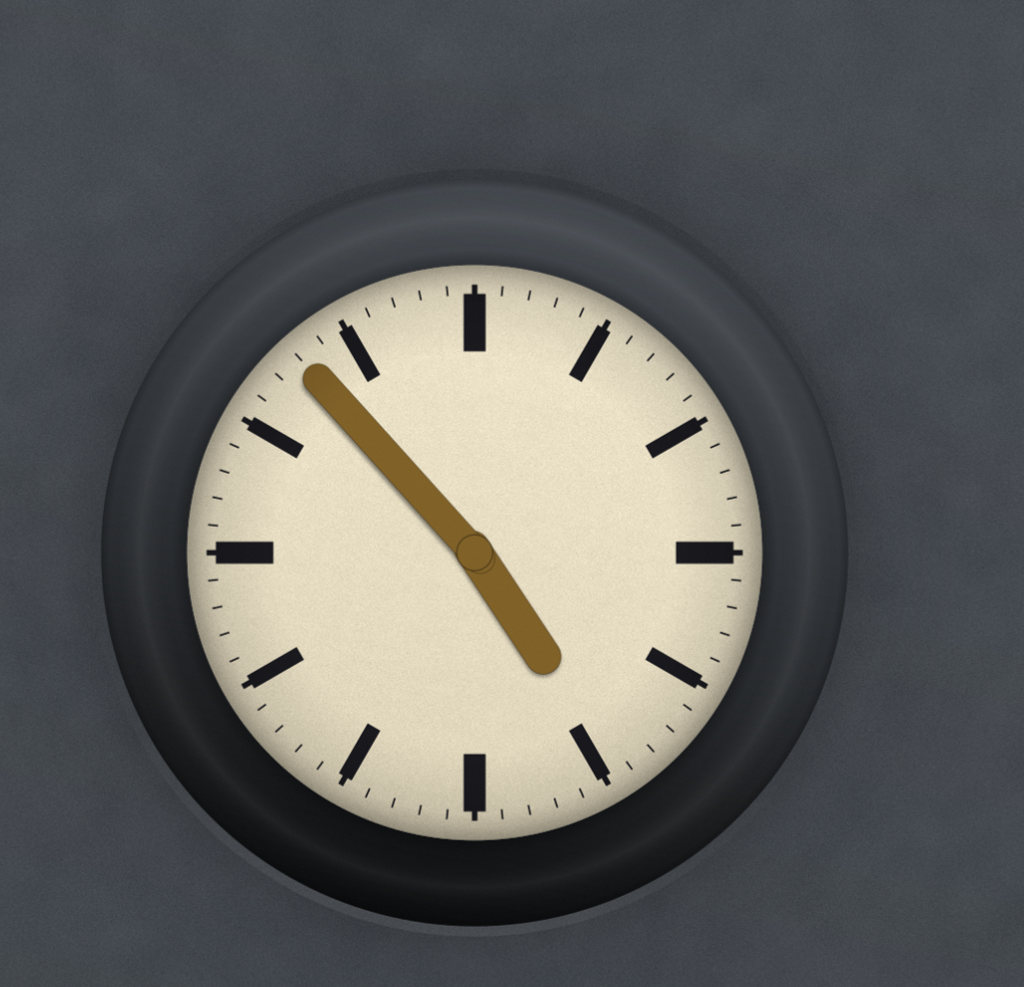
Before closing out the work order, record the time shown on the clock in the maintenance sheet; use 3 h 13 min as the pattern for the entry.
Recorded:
4 h 53 min
